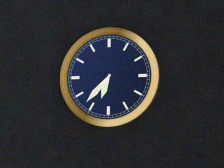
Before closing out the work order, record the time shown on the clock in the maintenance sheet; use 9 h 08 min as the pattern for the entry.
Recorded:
6 h 37 min
